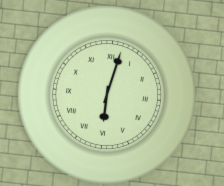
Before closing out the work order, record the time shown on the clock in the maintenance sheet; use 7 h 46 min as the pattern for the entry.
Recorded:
6 h 02 min
